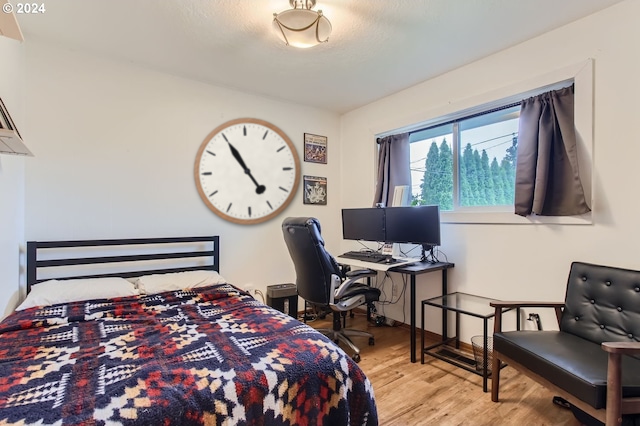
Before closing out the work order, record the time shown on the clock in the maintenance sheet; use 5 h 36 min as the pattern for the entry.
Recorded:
4 h 55 min
